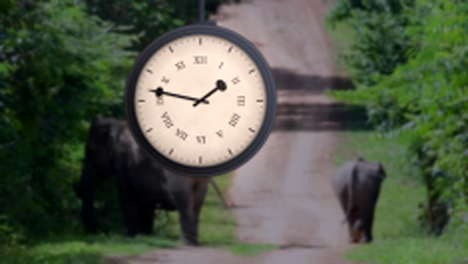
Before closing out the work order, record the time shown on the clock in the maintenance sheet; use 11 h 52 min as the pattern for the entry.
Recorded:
1 h 47 min
